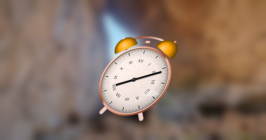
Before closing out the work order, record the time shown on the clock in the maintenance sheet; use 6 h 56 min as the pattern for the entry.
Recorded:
8 h 11 min
